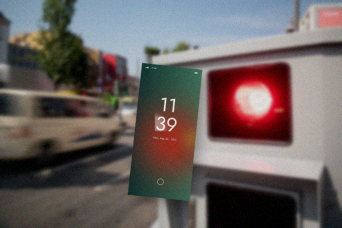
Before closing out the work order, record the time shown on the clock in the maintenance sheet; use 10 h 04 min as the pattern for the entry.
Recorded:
11 h 39 min
